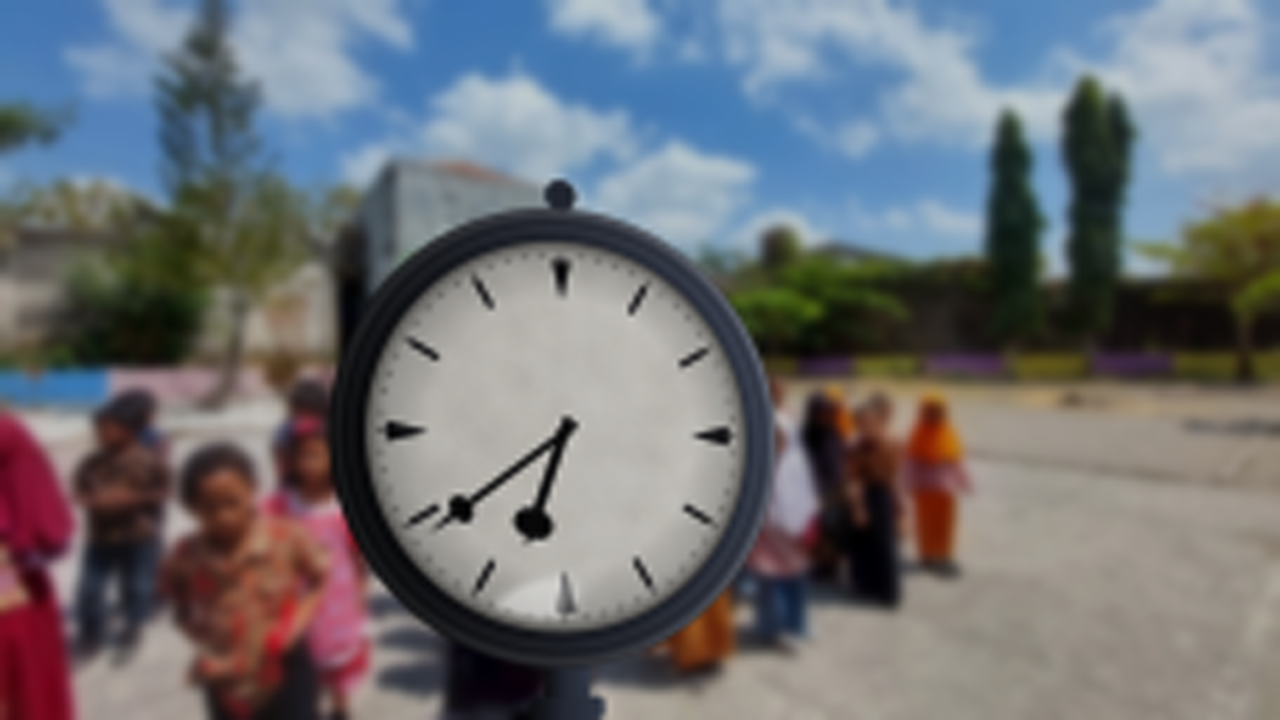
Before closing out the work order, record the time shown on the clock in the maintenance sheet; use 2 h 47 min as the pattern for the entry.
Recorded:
6 h 39 min
